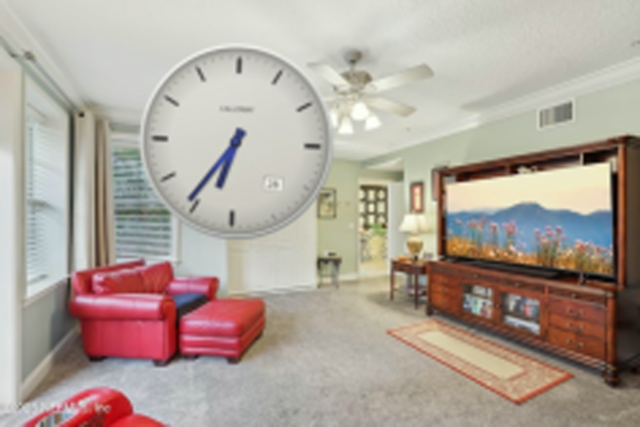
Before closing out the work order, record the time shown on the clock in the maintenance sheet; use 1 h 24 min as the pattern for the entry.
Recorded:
6 h 36 min
